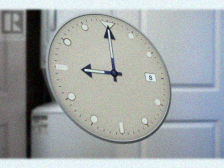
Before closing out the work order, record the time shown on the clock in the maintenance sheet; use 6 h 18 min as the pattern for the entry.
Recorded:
9 h 00 min
